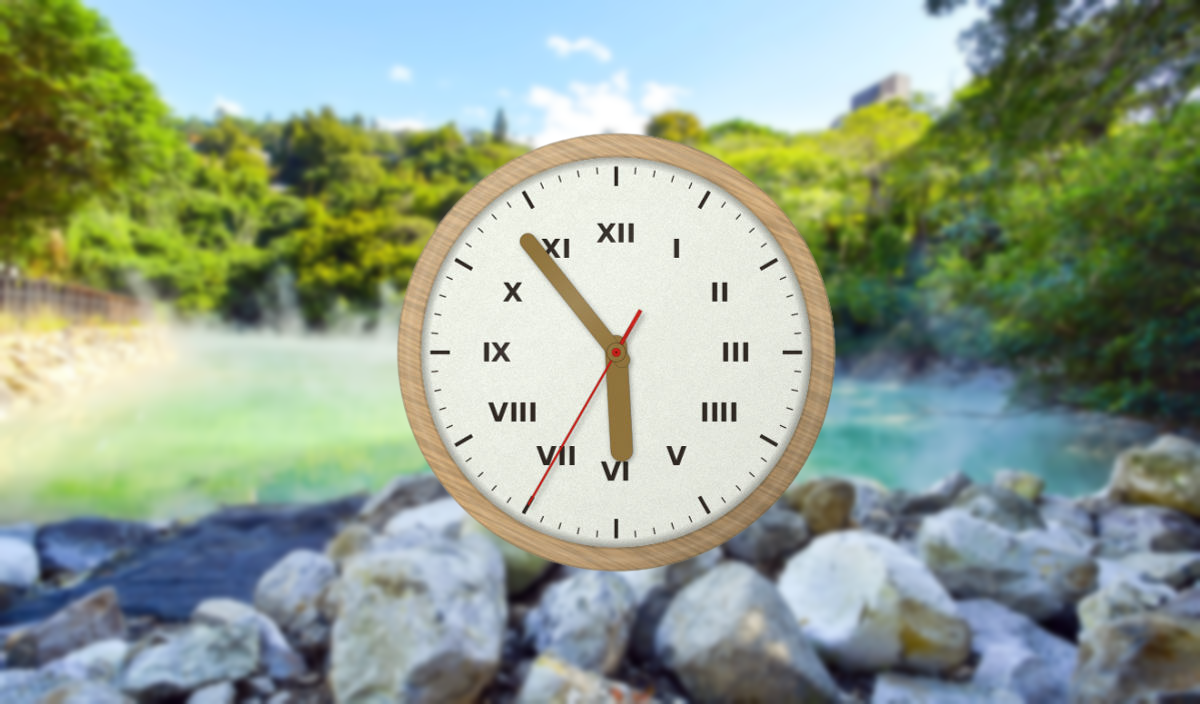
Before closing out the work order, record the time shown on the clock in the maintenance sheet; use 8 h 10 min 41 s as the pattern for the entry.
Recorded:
5 h 53 min 35 s
